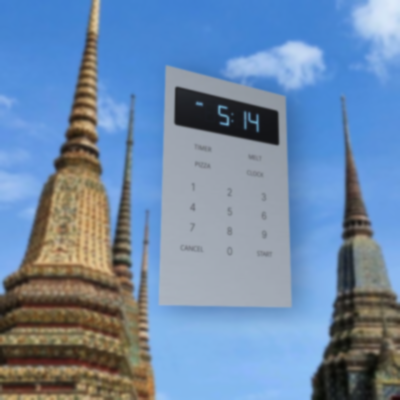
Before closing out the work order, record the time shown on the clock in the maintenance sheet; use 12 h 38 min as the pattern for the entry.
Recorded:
5 h 14 min
